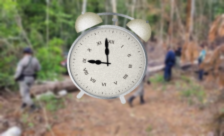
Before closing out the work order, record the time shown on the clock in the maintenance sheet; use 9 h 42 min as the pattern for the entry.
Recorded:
8 h 58 min
